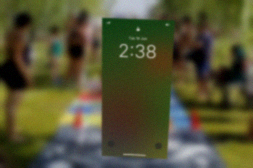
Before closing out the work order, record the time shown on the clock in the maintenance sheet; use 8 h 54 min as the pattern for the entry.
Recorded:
2 h 38 min
